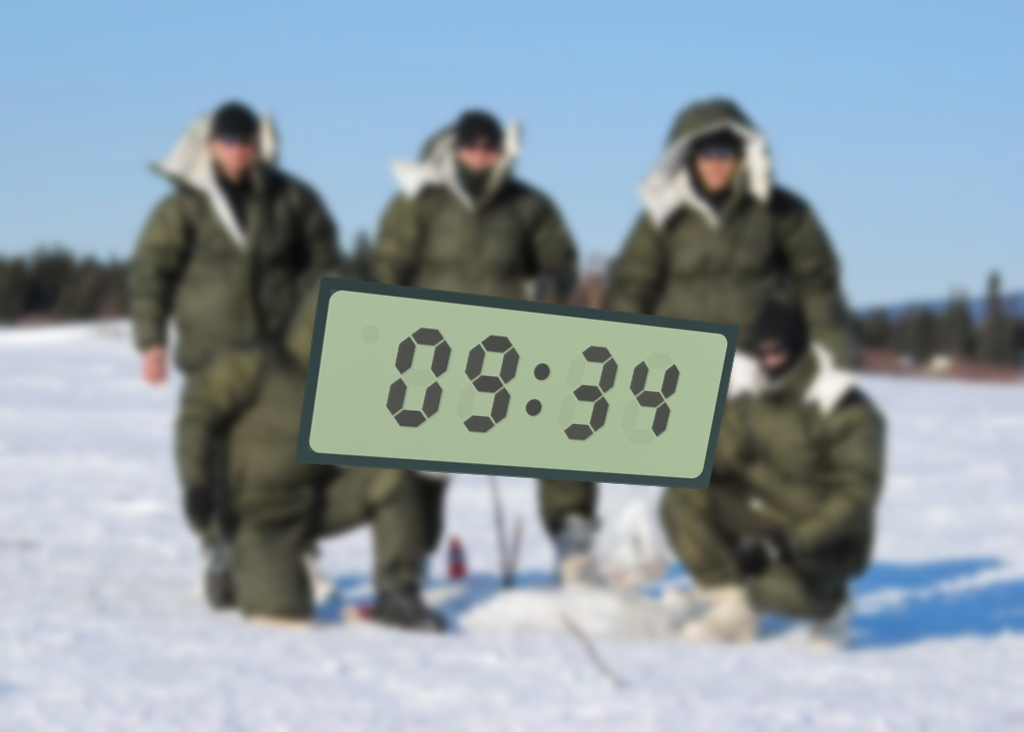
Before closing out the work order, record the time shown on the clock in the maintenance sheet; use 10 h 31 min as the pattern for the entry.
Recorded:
9 h 34 min
